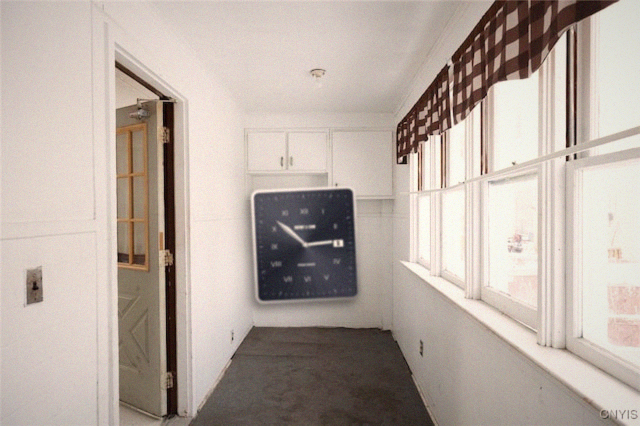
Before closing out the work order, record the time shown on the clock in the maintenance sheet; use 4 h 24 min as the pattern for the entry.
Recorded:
2 h 52 min
